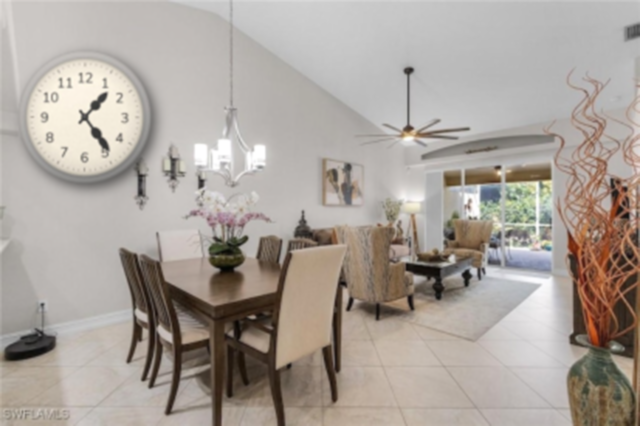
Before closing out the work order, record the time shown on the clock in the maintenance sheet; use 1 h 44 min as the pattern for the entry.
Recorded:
1 h 24 min
